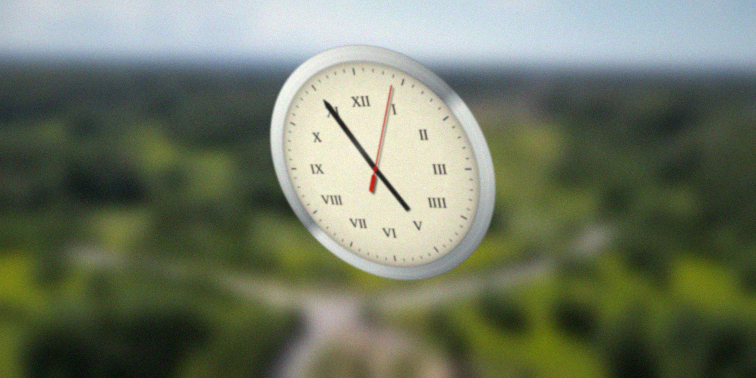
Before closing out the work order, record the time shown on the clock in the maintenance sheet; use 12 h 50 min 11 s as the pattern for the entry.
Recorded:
4 h 55 min 04 s
